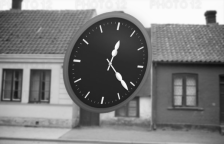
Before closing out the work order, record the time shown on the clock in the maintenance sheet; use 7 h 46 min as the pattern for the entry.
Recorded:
12 h 22 min
